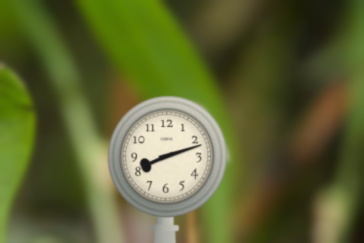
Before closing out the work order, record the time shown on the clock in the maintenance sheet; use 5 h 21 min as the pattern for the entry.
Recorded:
8 h 12 min
